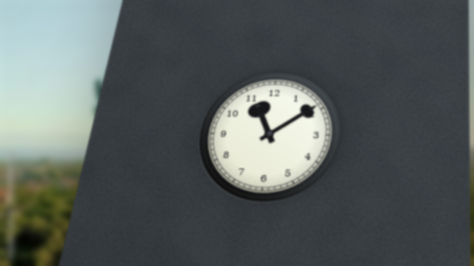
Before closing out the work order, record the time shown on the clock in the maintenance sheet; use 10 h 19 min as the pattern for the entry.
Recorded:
11 h 09 min
